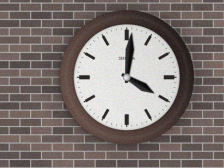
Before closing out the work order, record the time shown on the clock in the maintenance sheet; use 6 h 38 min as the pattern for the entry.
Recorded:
4 h 01 min
